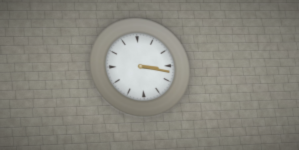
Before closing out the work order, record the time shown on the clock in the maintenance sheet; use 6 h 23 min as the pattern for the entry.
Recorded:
3 h 17 min
